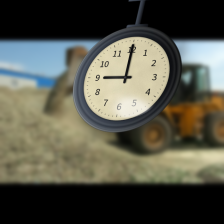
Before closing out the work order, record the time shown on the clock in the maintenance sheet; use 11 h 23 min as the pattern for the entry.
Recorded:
9 h 00 min
